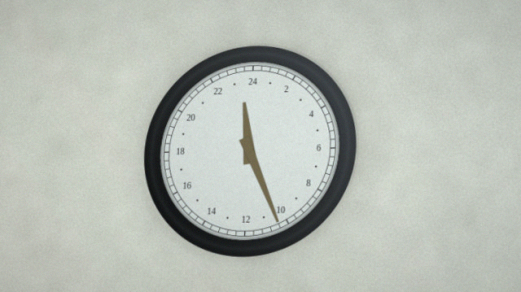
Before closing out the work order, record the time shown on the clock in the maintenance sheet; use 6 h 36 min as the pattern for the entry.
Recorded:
23 h 26 min
